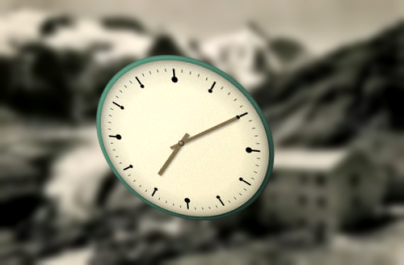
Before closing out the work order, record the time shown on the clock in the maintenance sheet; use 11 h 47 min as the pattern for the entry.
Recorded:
7 h 10 min
